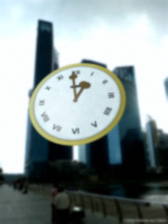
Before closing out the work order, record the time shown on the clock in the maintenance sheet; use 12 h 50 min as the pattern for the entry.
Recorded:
12 h 59 min
